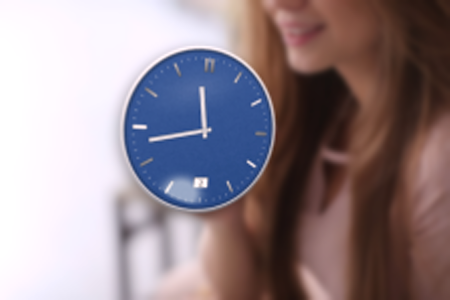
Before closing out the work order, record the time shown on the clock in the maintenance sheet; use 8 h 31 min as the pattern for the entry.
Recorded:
11 h 43 min
